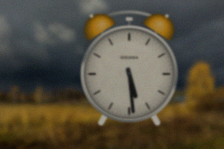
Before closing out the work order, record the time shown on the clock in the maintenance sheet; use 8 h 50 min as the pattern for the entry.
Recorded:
5 h 29 min
